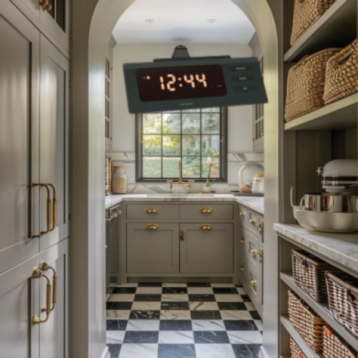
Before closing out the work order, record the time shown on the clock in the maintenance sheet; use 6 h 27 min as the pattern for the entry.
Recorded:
12 h 44 min
